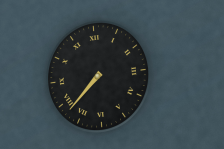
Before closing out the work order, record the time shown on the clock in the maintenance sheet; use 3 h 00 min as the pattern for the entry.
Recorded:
7 h 38 min
